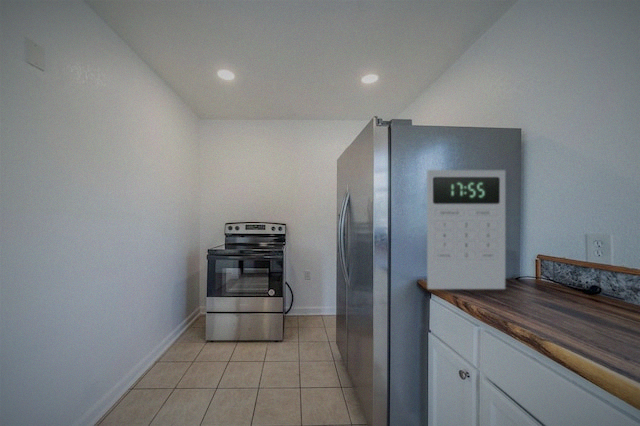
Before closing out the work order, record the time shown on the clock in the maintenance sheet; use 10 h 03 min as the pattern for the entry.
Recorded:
17 h 55 min
